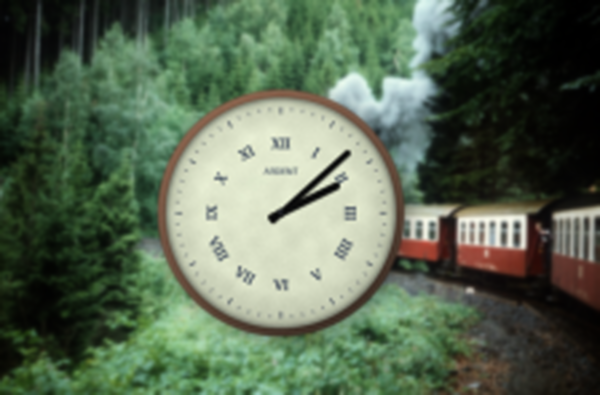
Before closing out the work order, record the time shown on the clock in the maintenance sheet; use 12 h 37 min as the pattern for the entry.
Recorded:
2 h 08 min
